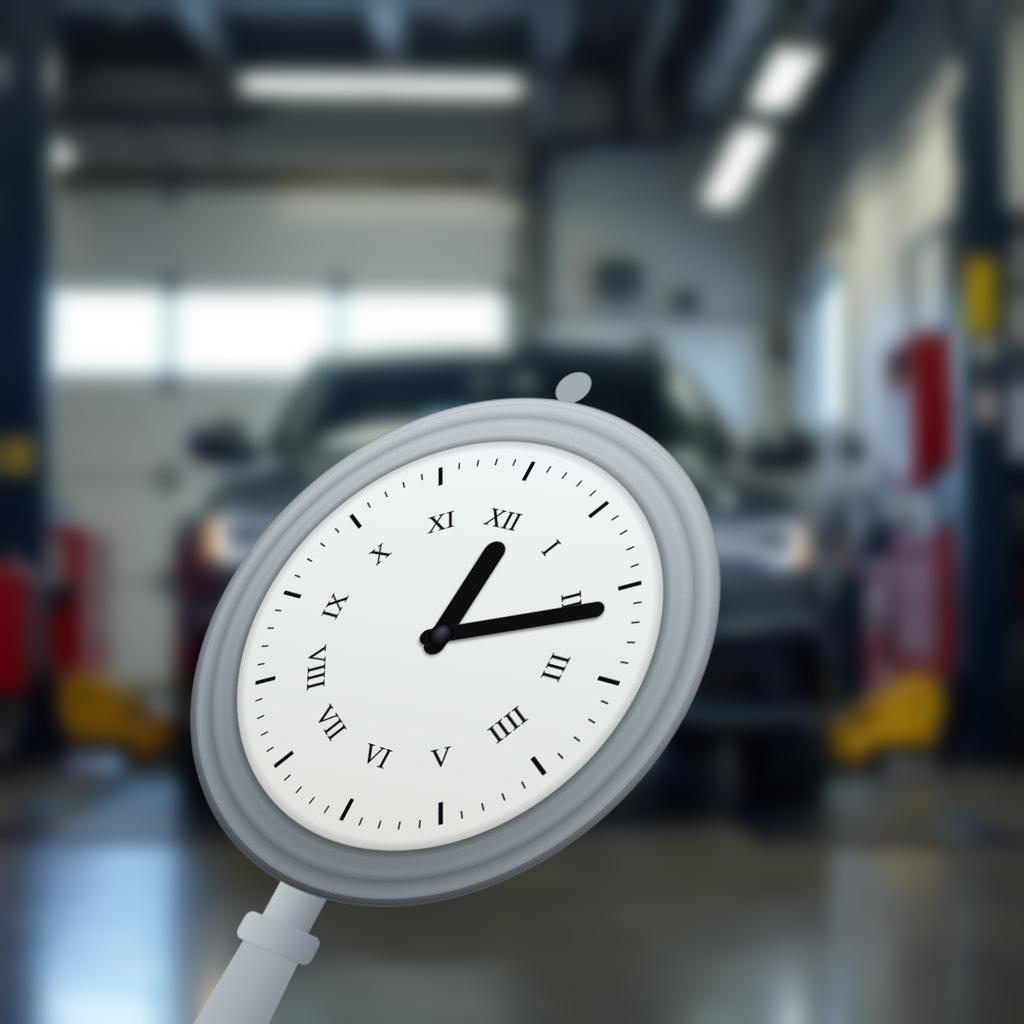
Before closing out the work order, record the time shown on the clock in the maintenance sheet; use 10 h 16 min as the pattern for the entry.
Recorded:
12 h 11 min
